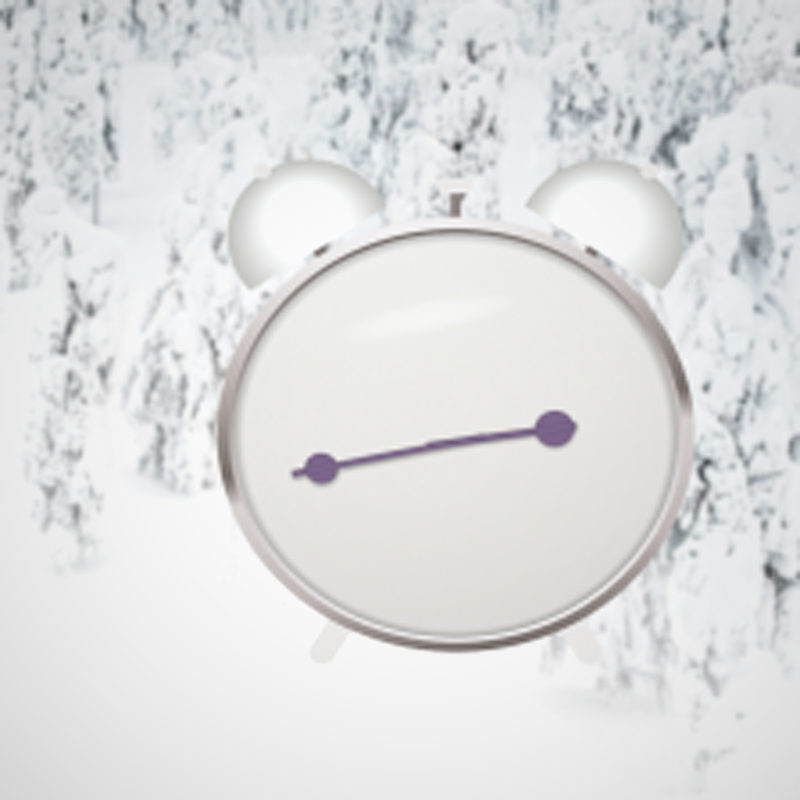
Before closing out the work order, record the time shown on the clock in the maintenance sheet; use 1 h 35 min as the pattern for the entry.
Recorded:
2 h 43 min
